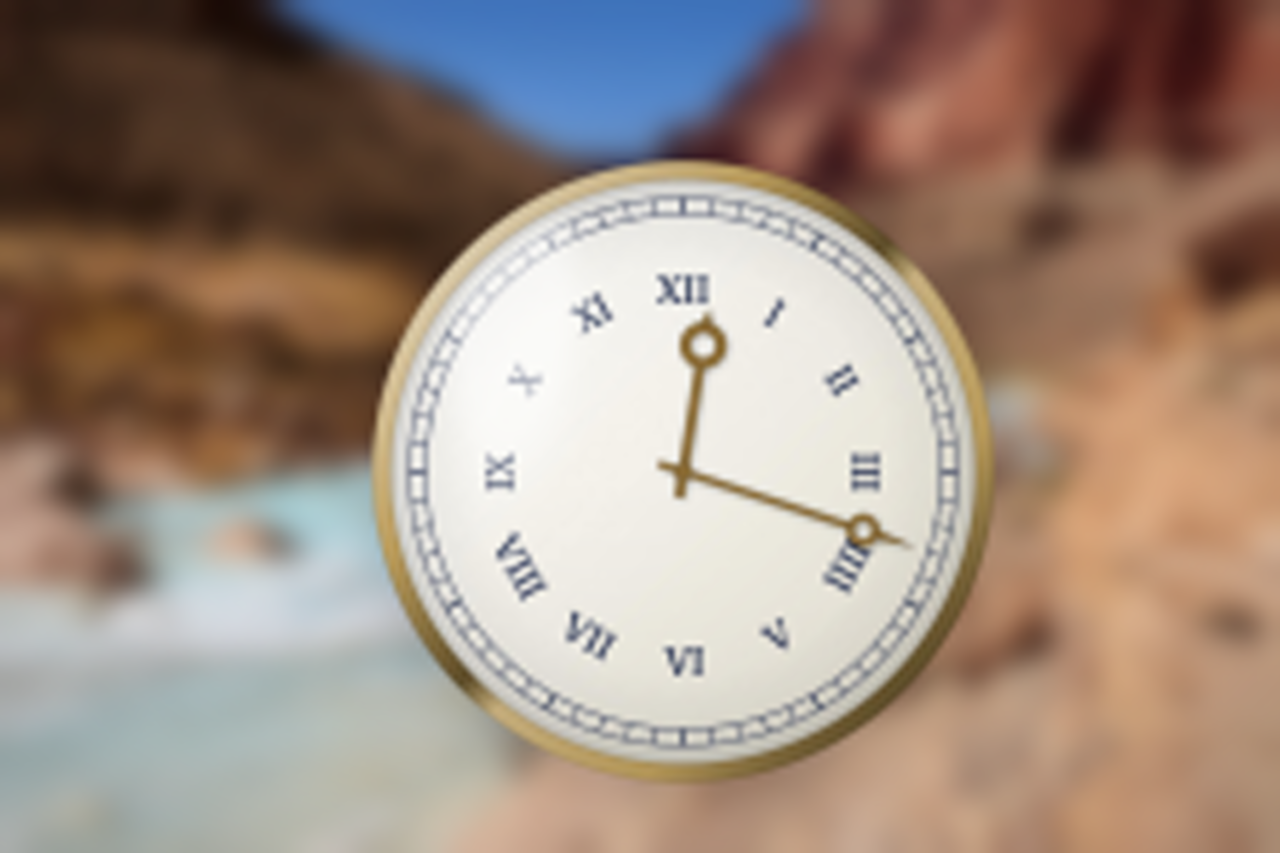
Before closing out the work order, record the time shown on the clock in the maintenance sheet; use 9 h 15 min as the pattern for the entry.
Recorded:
12 h 18 min
